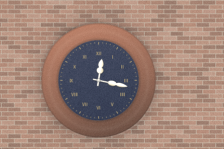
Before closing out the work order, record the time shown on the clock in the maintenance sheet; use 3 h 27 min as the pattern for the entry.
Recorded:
12 h 17 min
